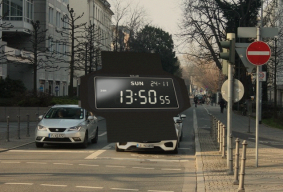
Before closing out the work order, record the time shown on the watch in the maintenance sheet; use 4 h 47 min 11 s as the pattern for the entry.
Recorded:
13 h 50 min 55 s
